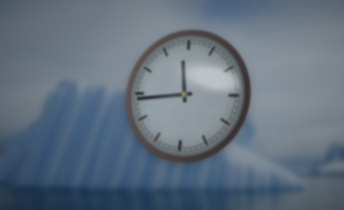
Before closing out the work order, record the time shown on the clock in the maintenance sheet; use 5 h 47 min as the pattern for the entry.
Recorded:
11 h 44 min
